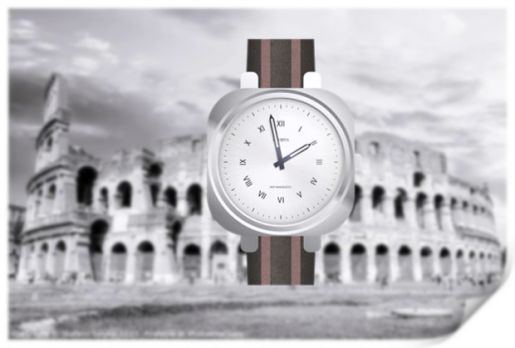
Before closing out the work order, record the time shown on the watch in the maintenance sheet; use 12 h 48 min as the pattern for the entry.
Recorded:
1 h 58 min
